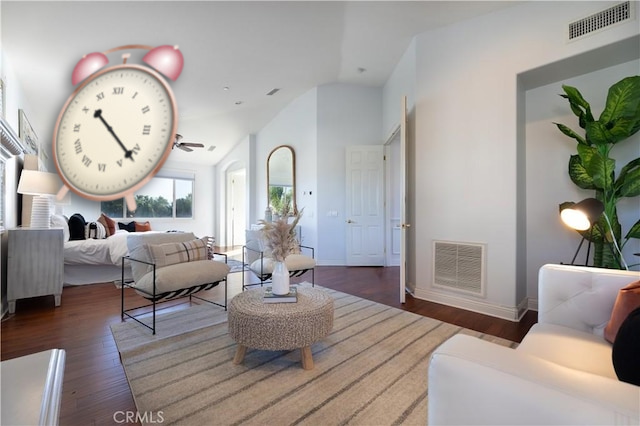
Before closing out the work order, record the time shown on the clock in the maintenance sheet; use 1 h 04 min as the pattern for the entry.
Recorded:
10 h 22 min
